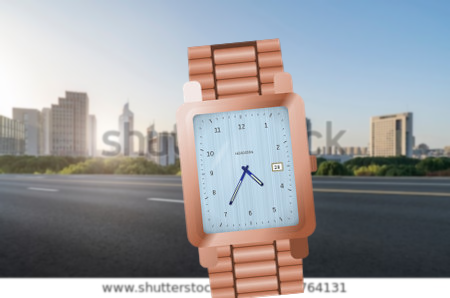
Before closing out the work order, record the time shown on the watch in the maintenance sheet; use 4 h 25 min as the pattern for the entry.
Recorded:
4 h 35 min
